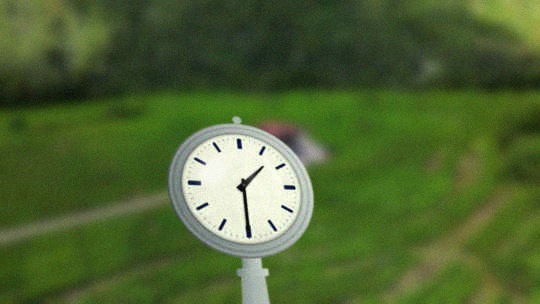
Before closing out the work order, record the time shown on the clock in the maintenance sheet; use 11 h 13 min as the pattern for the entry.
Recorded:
1 h 30 min
